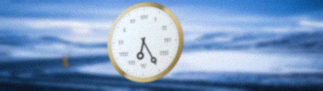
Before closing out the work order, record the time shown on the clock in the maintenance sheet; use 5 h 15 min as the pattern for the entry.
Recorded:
6 h 25 min
